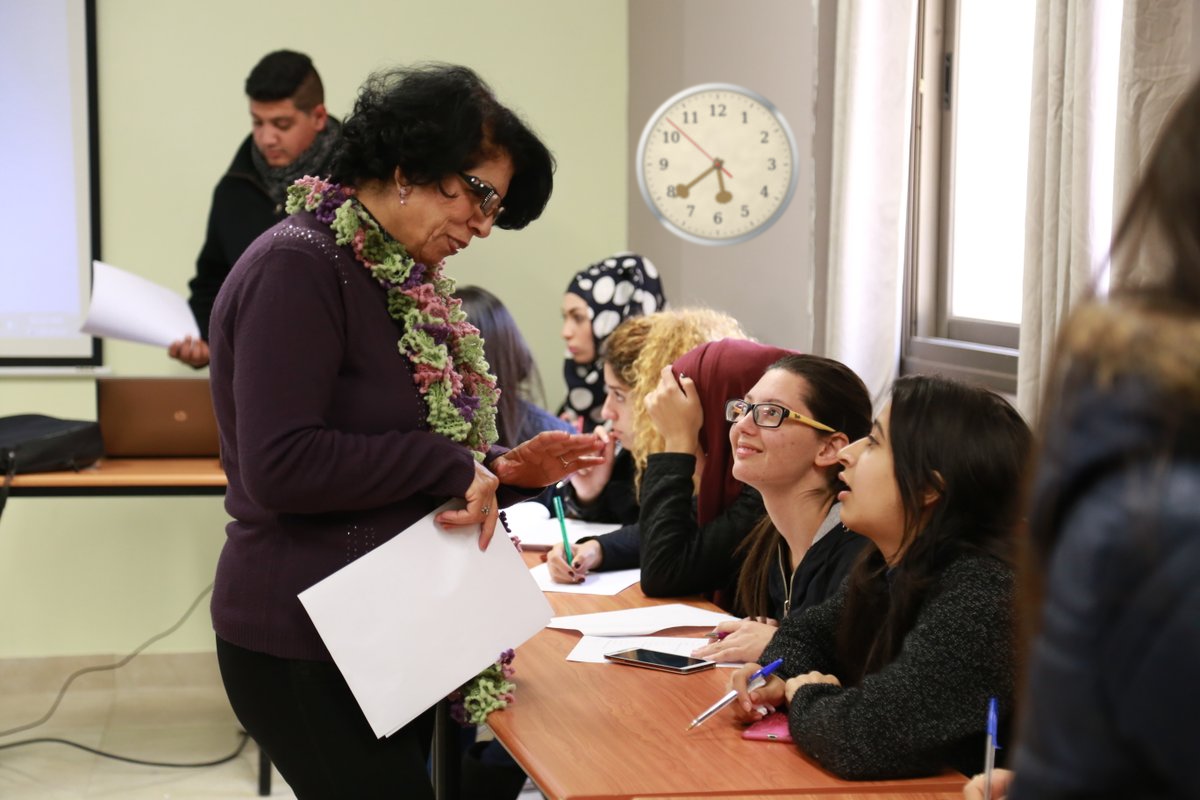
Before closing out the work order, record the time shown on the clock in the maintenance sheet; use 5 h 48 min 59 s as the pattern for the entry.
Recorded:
5 h 38 min 52 s
